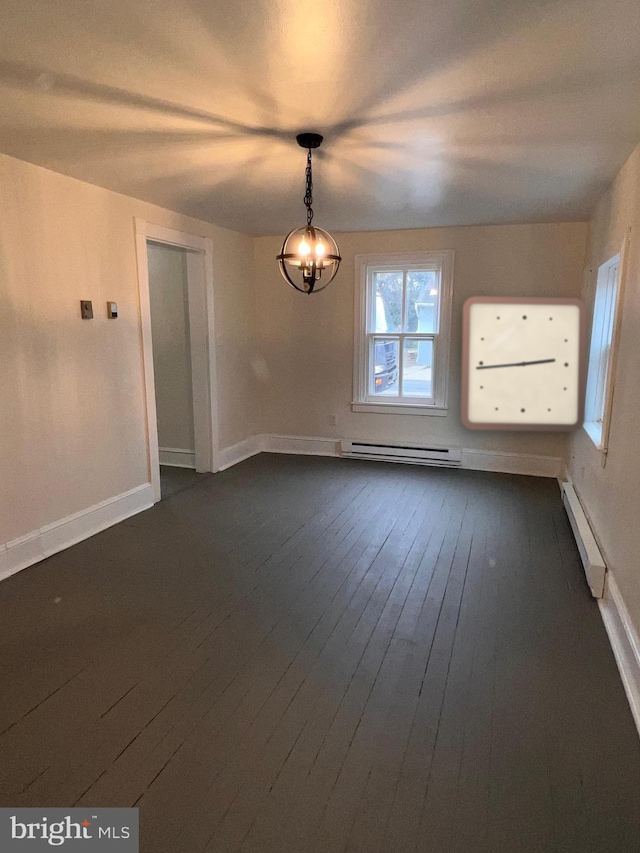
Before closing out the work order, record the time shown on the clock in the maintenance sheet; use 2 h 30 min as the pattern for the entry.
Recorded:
2 h 44 min
